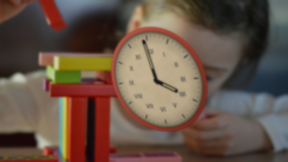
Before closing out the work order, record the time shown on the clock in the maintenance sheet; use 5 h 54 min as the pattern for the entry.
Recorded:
3 h 59 min
